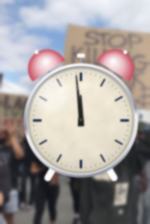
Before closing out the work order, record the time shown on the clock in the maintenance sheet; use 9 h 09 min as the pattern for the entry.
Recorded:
11 h 59 min
